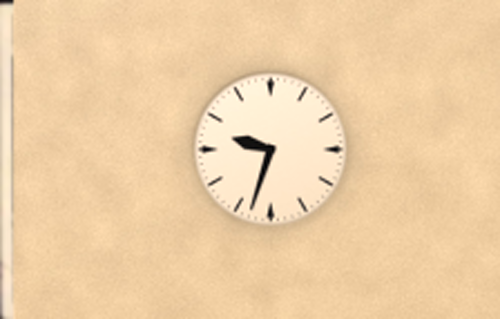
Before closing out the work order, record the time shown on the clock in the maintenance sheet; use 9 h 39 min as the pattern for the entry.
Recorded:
9 h 33 min
